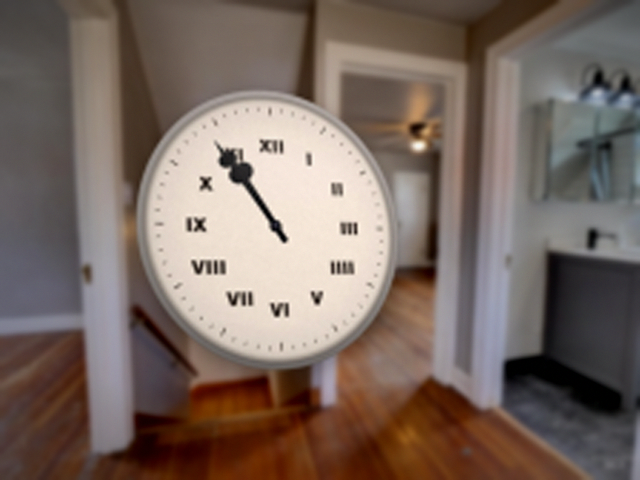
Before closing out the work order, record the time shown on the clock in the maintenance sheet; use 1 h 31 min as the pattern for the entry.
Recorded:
10 h 54 min
